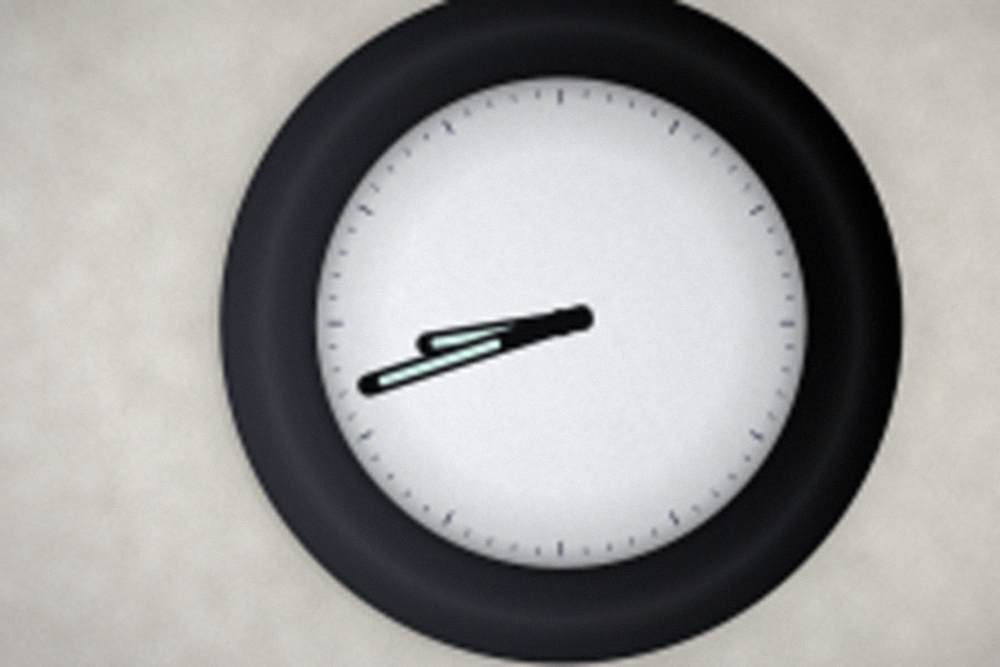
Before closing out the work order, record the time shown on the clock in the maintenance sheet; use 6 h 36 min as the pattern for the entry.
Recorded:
8 h 42 min
